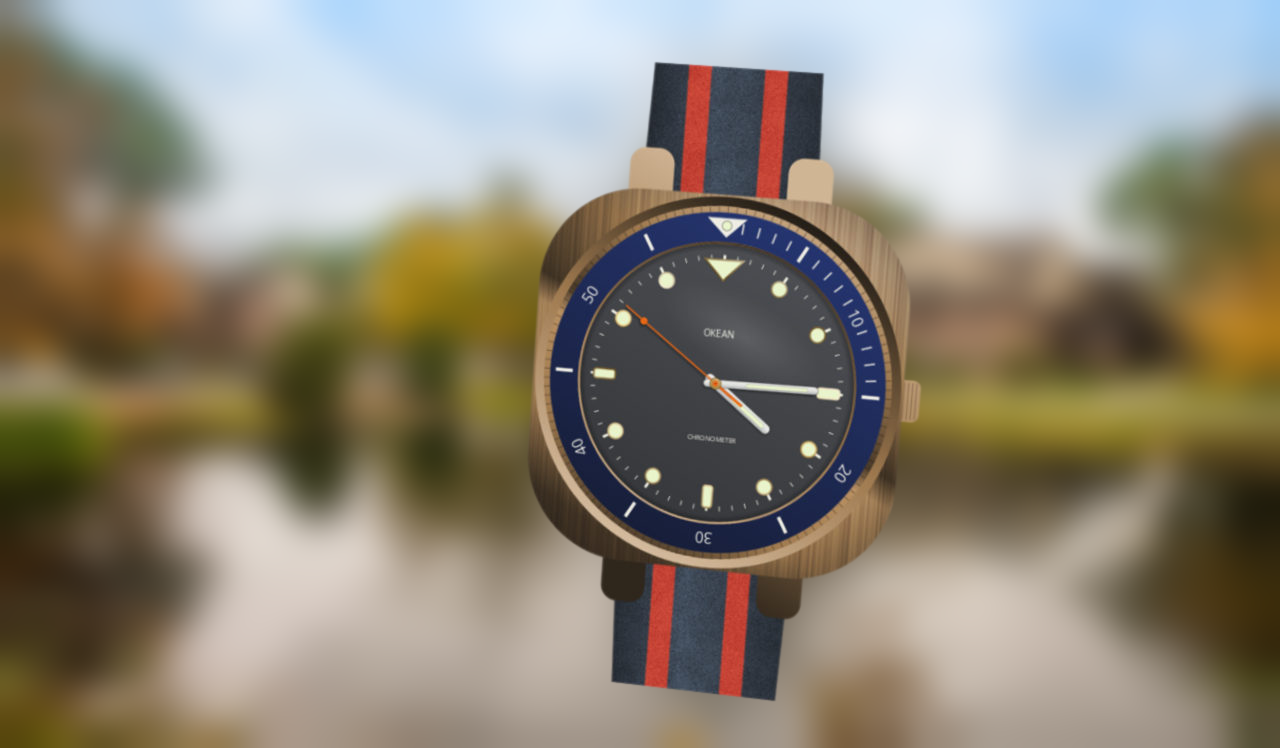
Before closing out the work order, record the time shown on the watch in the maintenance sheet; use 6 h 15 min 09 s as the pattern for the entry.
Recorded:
4 h 14 min 51 s
